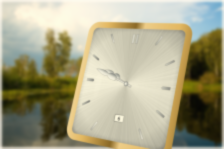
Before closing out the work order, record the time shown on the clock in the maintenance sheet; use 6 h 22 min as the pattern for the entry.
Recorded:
9 h 48 min
